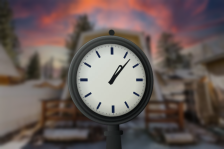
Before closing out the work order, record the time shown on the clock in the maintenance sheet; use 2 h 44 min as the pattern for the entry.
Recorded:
1 h 07 min
